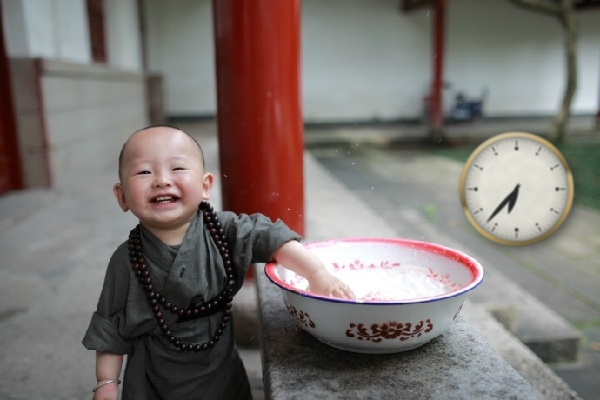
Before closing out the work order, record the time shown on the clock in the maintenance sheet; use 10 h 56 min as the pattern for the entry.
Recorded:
6 h 37 min
